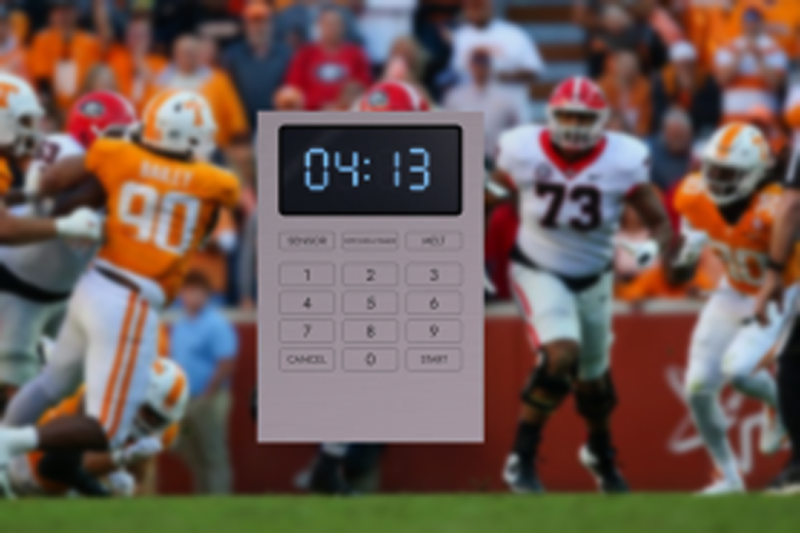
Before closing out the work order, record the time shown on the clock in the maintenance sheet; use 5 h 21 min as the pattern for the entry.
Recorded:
4 h 13 min
